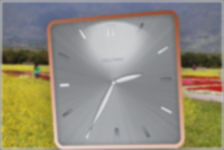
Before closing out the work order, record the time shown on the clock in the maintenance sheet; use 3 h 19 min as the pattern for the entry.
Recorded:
2 h 35 min
